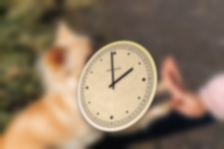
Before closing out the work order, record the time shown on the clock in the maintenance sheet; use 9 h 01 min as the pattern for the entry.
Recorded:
1 h 59 min
